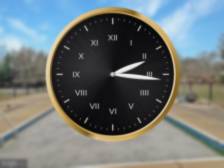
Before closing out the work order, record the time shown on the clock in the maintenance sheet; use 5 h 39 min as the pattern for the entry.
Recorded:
2 h 16 min
